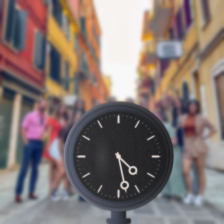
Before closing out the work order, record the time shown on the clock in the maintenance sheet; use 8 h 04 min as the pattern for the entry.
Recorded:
4 h 28 min
